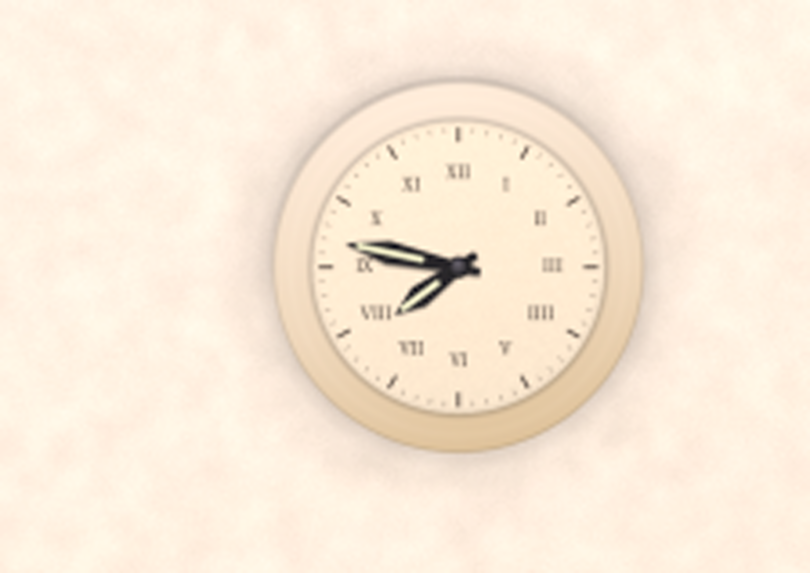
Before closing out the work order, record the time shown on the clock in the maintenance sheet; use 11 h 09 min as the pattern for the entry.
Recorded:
7 h 47 min
